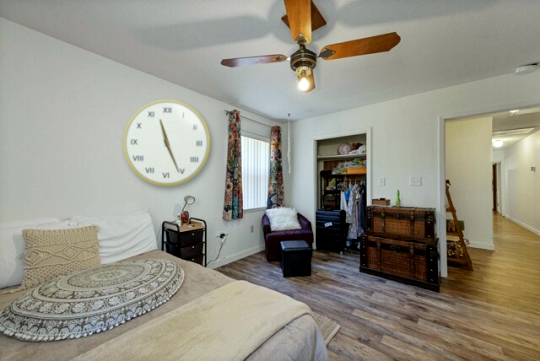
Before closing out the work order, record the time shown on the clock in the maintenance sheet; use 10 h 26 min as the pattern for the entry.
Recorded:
11 h 26 min
